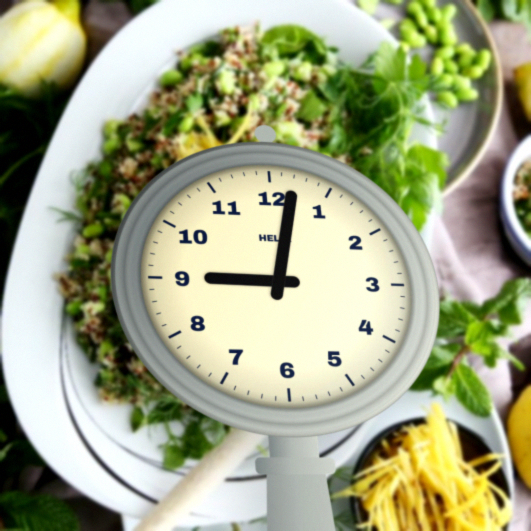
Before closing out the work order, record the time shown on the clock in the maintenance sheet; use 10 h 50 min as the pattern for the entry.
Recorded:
9 h 02 min
